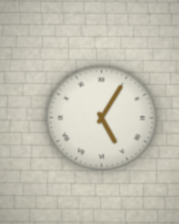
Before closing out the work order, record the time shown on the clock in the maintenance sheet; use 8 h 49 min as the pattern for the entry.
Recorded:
5 h 05 min
